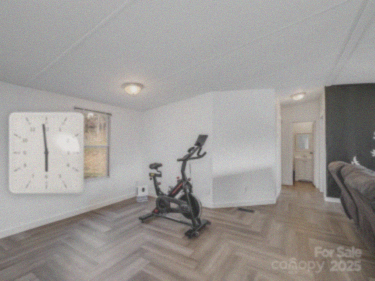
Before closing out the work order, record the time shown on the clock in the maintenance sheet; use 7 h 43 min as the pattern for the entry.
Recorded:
5 h 59 min
